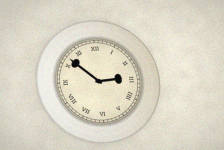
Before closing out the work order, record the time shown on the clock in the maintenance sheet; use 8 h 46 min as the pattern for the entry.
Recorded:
2 h 52 min
